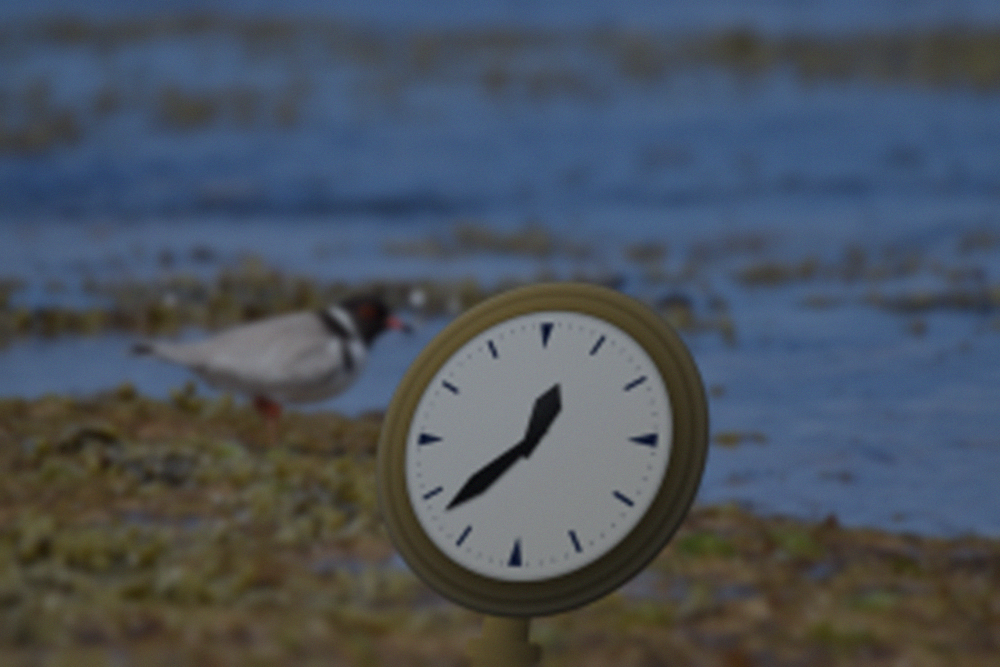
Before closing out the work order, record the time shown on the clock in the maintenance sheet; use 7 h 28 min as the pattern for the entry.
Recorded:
12 h 38 min
